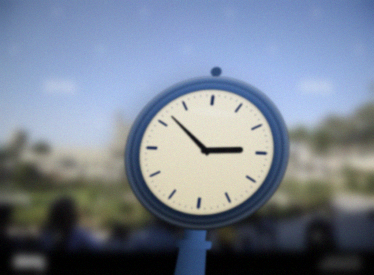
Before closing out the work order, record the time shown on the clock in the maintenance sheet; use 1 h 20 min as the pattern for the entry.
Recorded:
2 h 52 min
